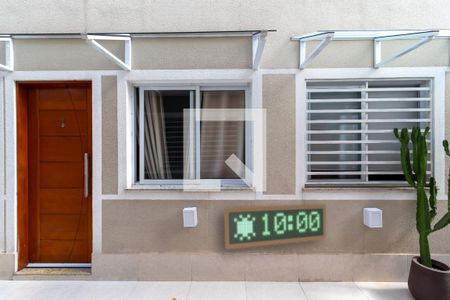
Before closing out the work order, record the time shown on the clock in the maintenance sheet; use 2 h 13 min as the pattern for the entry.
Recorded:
10 h 00 min
